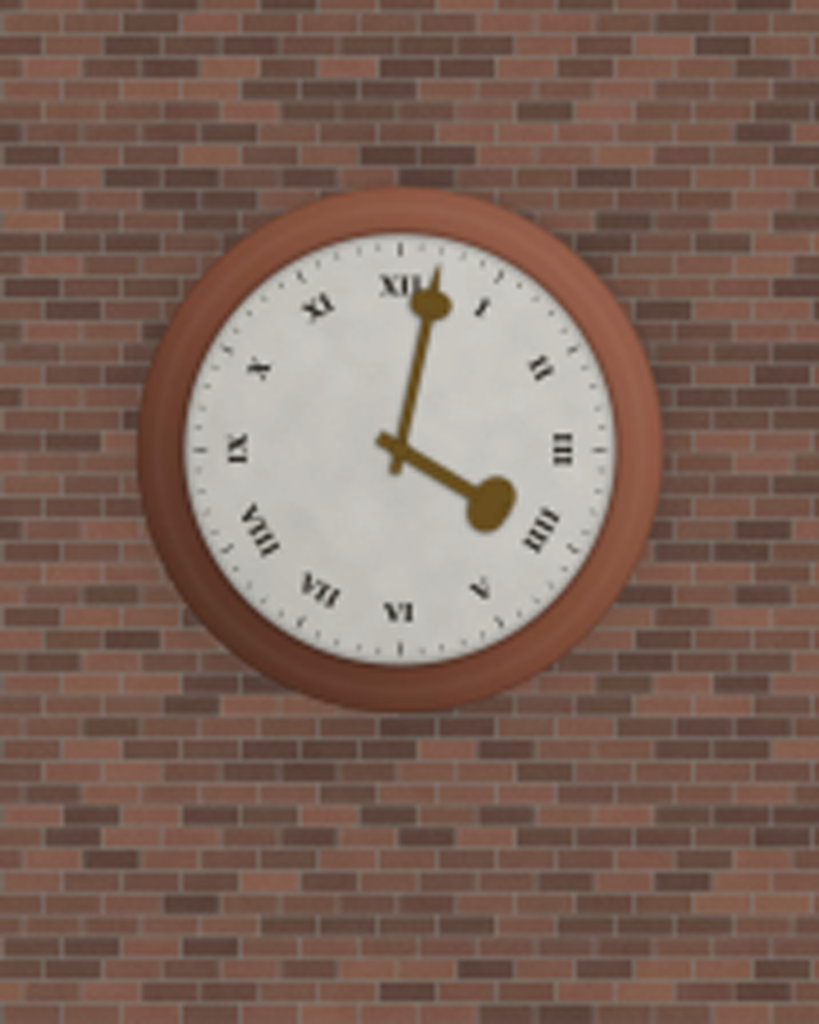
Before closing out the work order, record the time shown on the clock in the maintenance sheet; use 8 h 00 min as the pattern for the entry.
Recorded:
4 h 02 min
